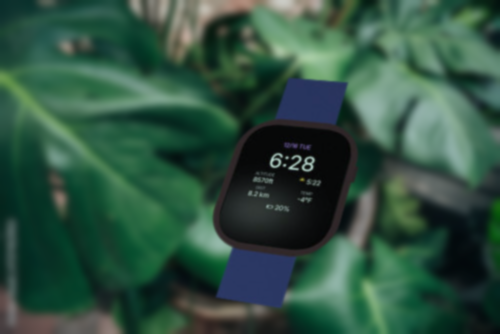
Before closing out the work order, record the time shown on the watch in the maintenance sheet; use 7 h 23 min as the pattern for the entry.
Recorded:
6 h 28 min
